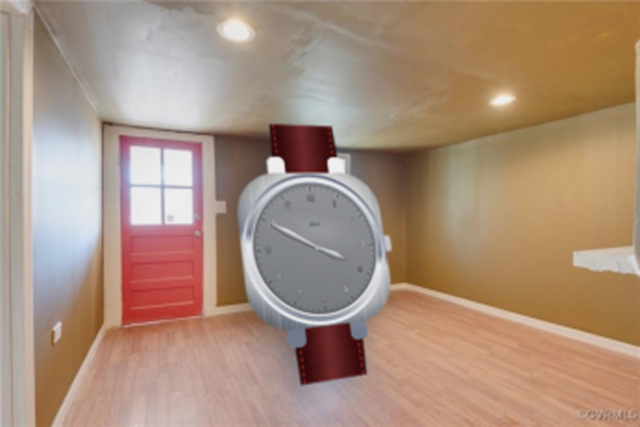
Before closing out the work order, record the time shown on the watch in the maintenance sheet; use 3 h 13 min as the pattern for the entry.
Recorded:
3 h 50 min
